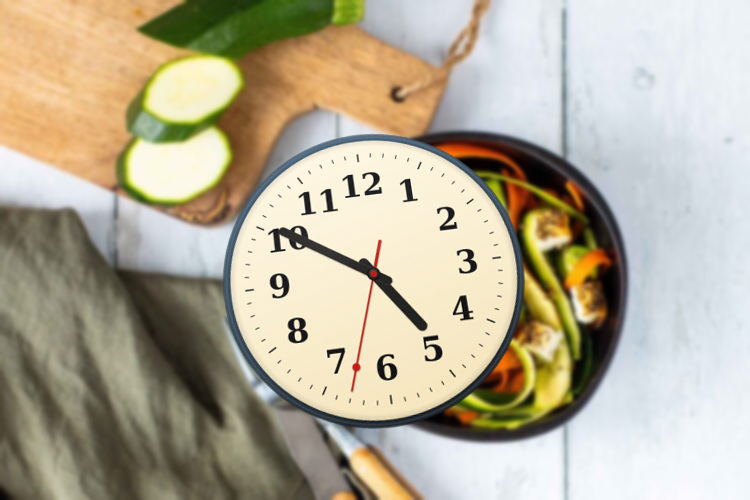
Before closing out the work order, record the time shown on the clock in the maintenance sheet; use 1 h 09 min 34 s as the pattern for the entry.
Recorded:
4 h 50 min 33 s
